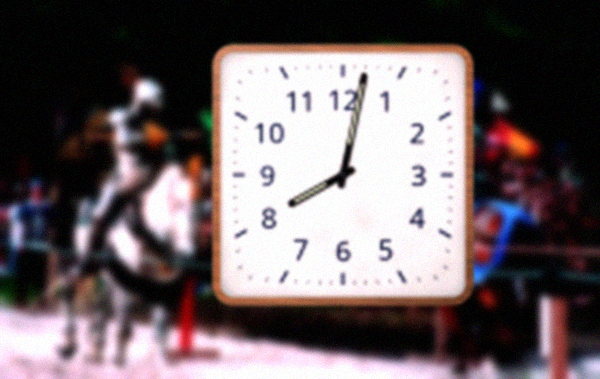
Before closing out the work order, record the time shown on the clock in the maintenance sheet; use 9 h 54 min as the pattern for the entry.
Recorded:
8 h 02 min
